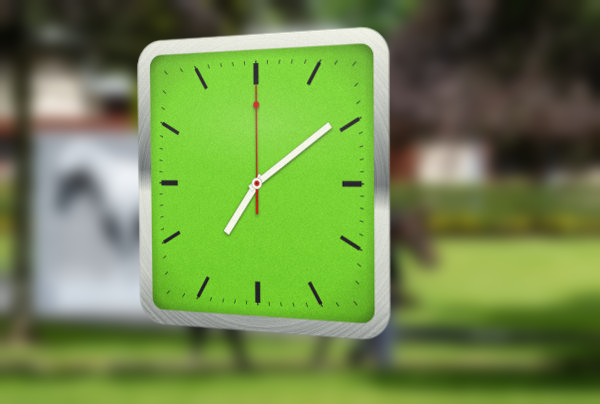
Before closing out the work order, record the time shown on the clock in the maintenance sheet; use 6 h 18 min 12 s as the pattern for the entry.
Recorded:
7 h 09 min 00 s
